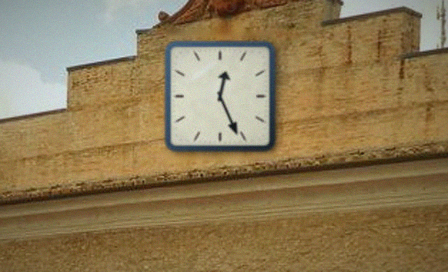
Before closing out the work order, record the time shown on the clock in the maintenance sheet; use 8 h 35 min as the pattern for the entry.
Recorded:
12 h 26 min
